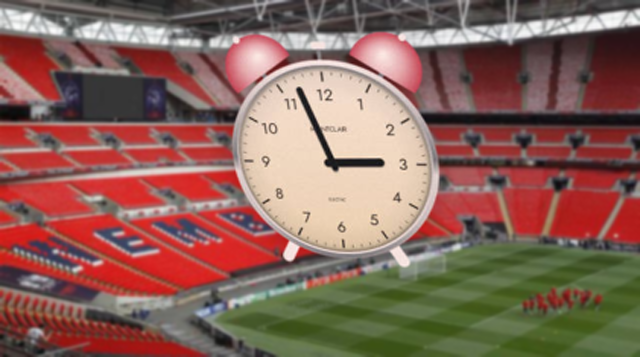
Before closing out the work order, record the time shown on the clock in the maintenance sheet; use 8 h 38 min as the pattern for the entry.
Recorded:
2 h 57 min
